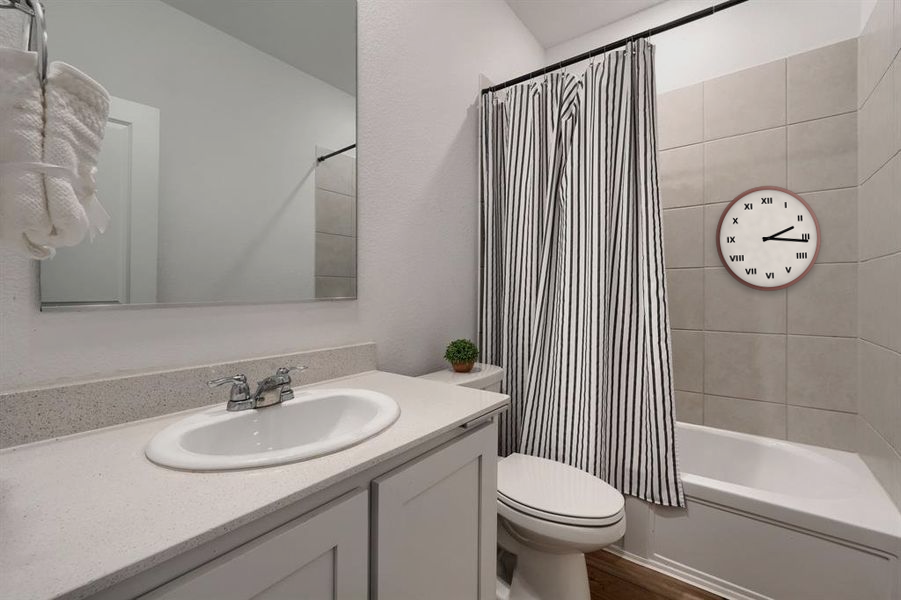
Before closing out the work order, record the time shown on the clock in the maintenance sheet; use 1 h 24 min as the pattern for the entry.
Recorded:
2 h 16 min
